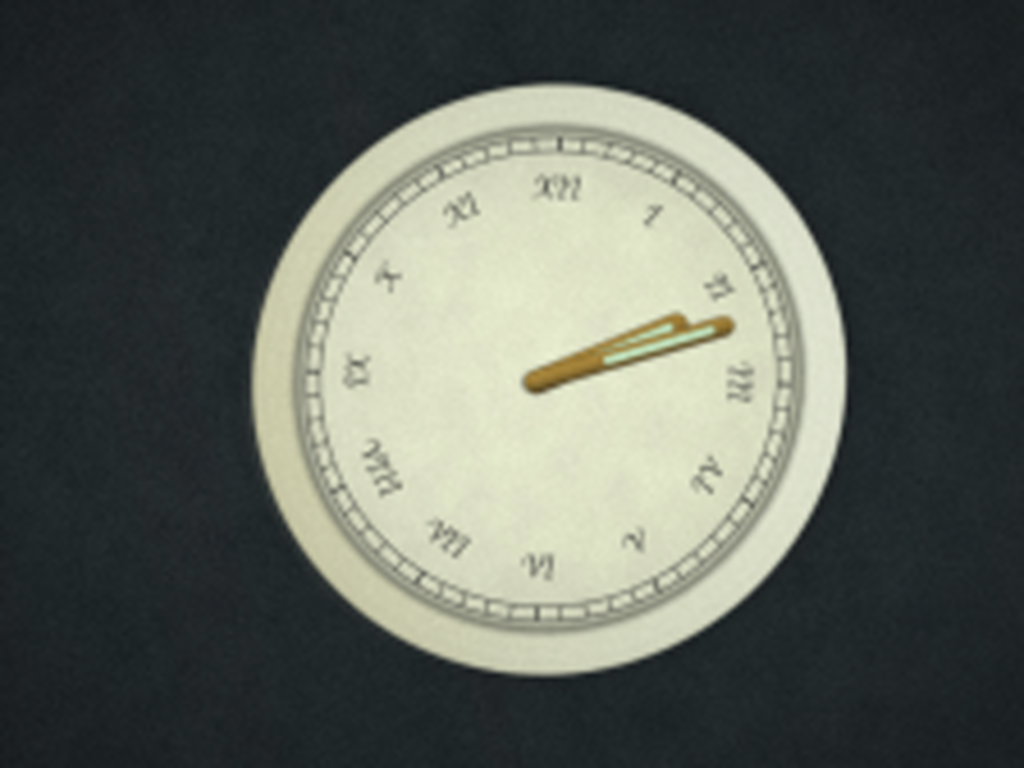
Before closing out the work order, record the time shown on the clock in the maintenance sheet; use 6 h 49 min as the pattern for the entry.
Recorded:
2 h 12 min
